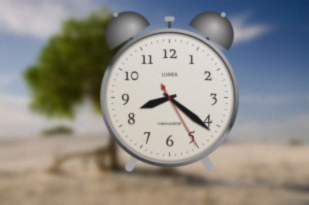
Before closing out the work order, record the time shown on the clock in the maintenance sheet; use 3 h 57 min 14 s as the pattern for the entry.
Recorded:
8 h 21 min 25 s
